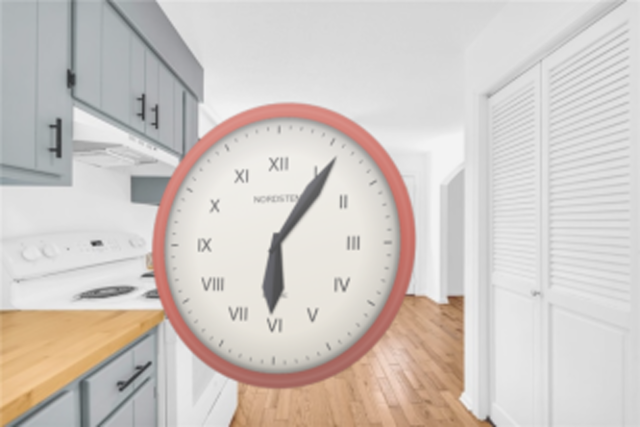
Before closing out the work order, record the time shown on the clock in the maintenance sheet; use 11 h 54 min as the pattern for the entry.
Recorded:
6 h 06 min
